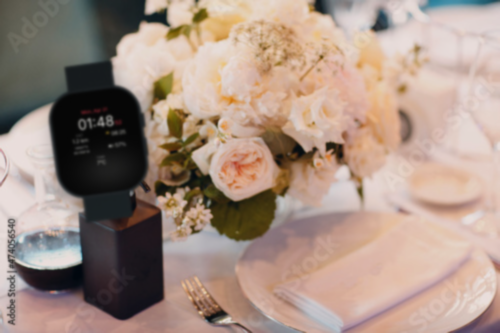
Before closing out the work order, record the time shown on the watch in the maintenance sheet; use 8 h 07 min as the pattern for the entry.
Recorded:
1 h 48 min
